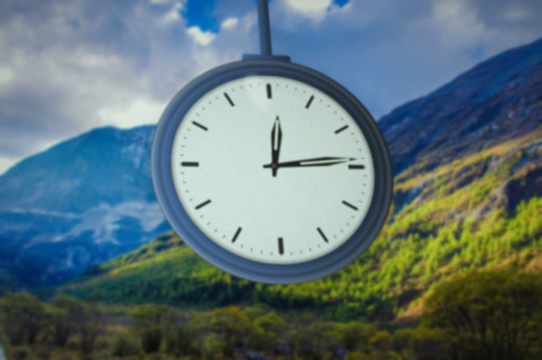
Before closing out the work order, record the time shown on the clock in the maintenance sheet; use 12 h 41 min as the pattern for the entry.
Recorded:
12 h 14 min
